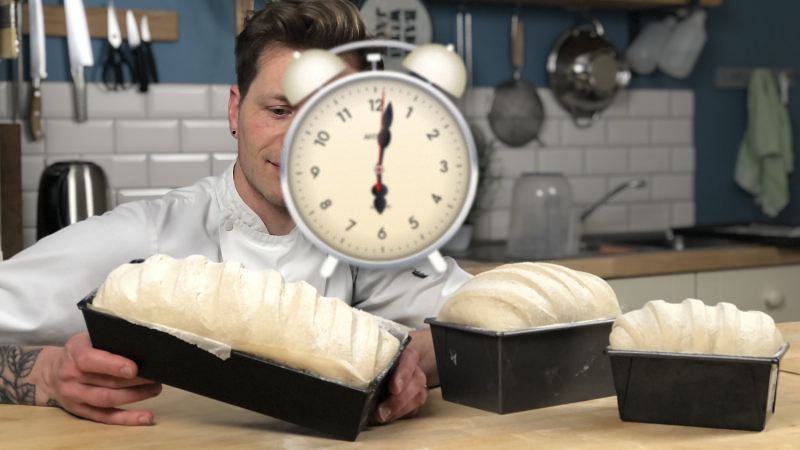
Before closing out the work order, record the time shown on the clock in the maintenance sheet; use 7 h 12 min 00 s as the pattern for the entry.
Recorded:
6 h 02 min 01 s
